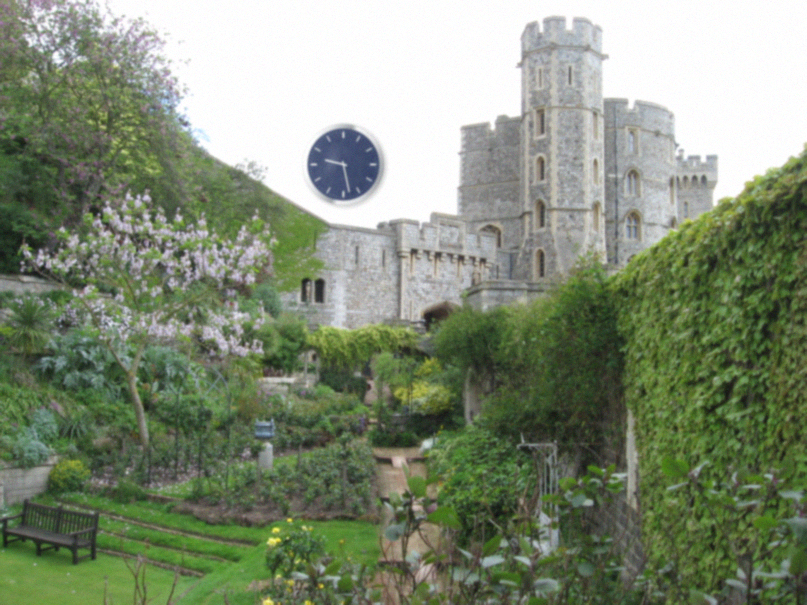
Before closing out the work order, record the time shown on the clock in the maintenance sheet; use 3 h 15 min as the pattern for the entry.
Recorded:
9 h 28 min
